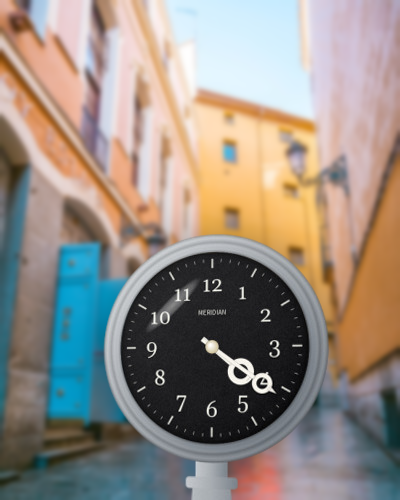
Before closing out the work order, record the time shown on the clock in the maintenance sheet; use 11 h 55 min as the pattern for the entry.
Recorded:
4 h 21 min
